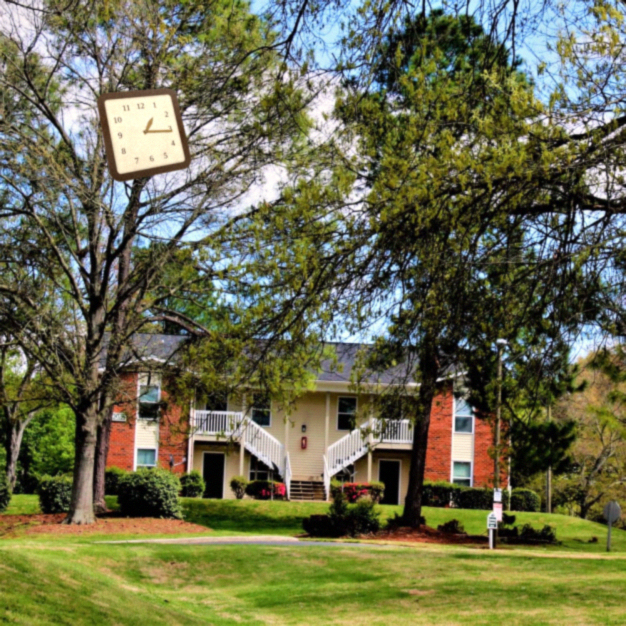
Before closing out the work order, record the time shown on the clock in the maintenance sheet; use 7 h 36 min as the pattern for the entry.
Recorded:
1 h 16 min
